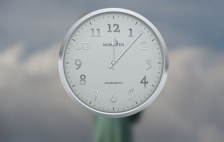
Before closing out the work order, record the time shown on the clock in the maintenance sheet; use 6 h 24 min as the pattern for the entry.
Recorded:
12 h 07 min
